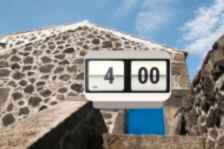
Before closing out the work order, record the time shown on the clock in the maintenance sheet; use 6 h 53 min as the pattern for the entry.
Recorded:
4 h 00 min
